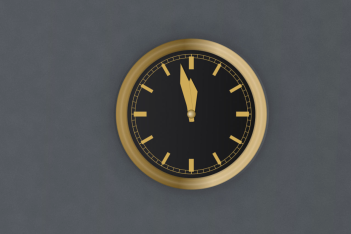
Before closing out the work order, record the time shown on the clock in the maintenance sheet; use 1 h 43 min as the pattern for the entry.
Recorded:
11 h 58 min
